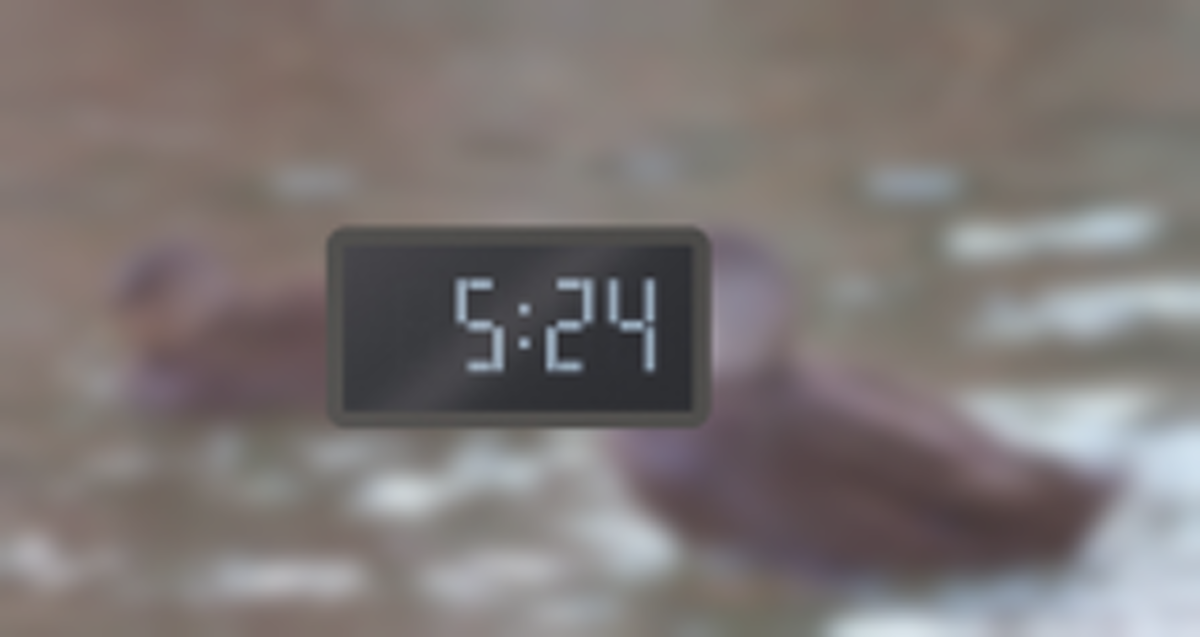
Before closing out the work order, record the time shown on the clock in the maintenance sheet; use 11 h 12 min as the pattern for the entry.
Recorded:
5 h 24 min
